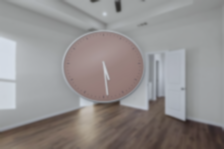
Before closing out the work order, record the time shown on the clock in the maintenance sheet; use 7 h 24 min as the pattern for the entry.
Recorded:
5 h 29 min
